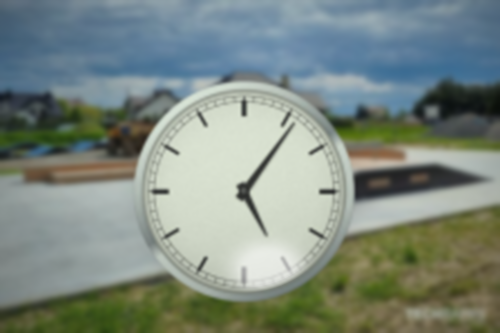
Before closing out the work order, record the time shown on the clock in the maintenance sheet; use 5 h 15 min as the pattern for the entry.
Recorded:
5 h 06 min
